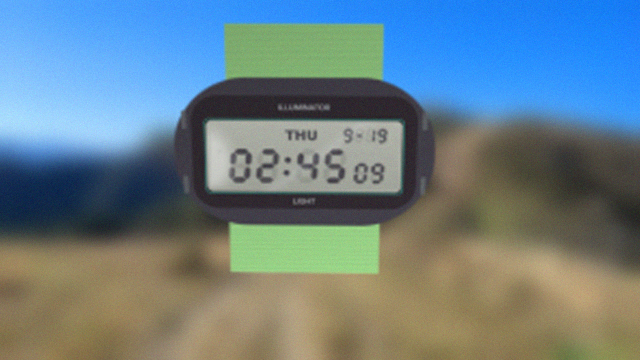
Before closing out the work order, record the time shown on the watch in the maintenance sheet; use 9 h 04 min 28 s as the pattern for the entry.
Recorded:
2 h 45 min 09 s
